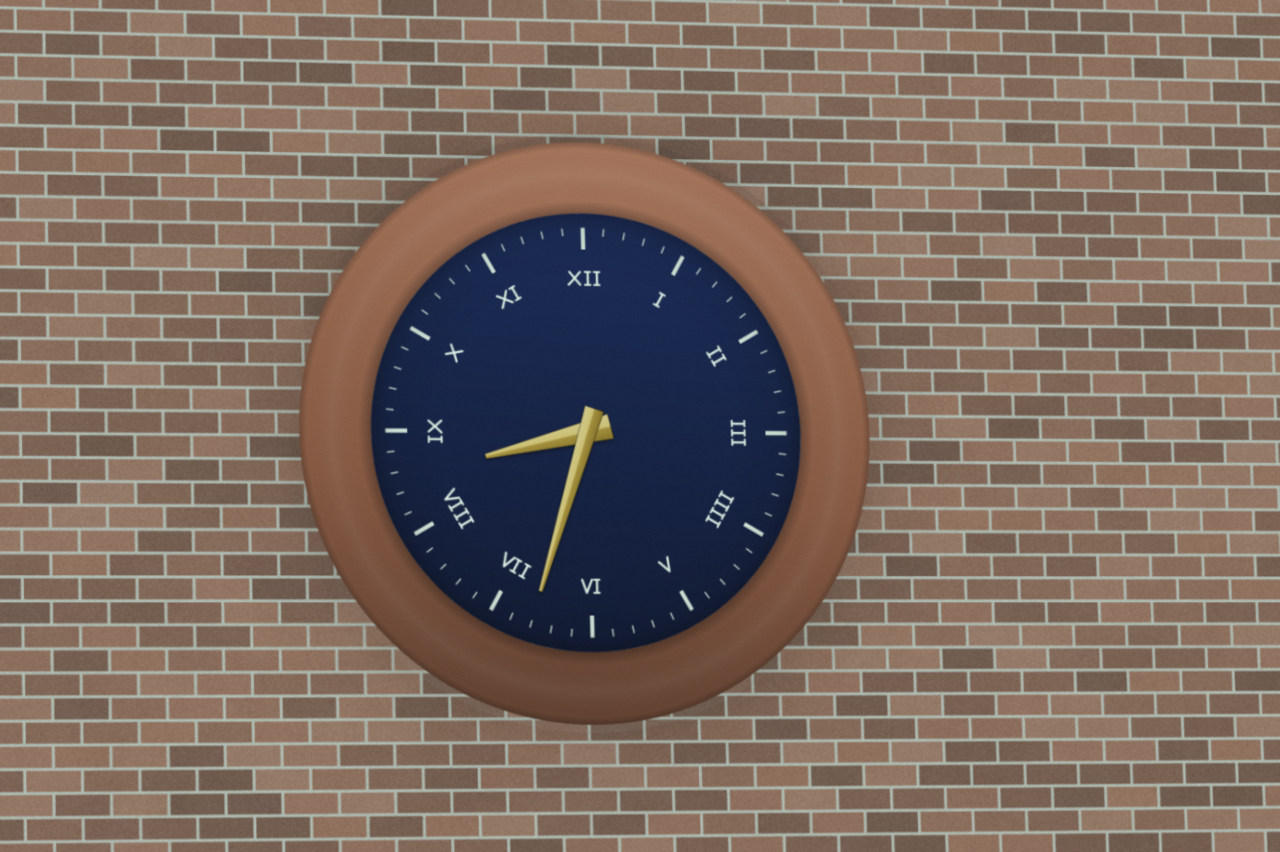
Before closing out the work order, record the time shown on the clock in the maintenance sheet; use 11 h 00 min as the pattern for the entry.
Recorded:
8 h 33 min
